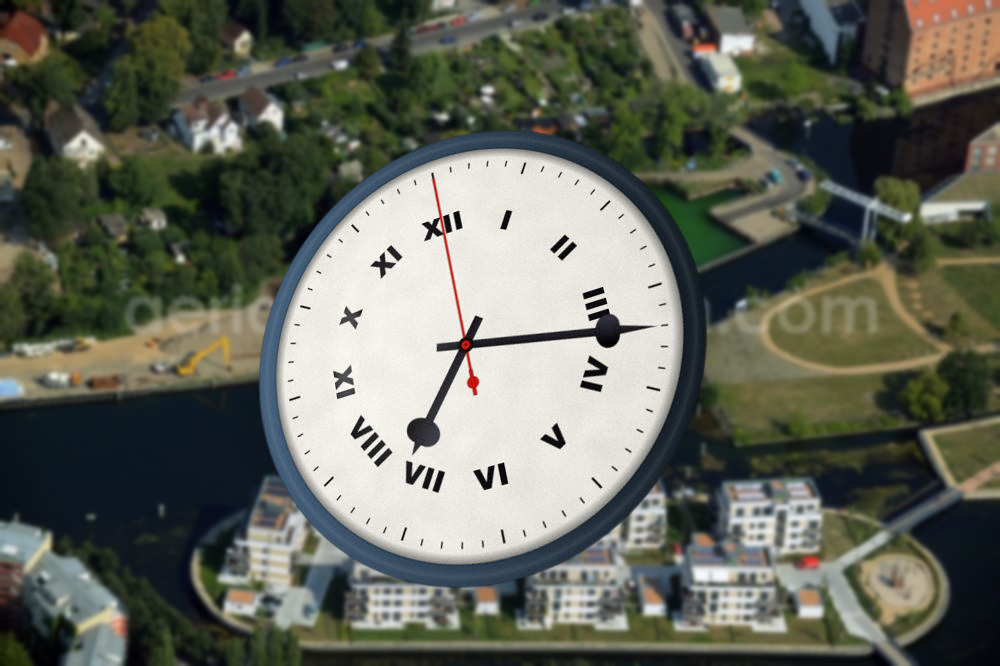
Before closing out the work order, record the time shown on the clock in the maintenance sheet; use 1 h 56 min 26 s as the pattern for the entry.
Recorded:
7 h 17 min 00 s
